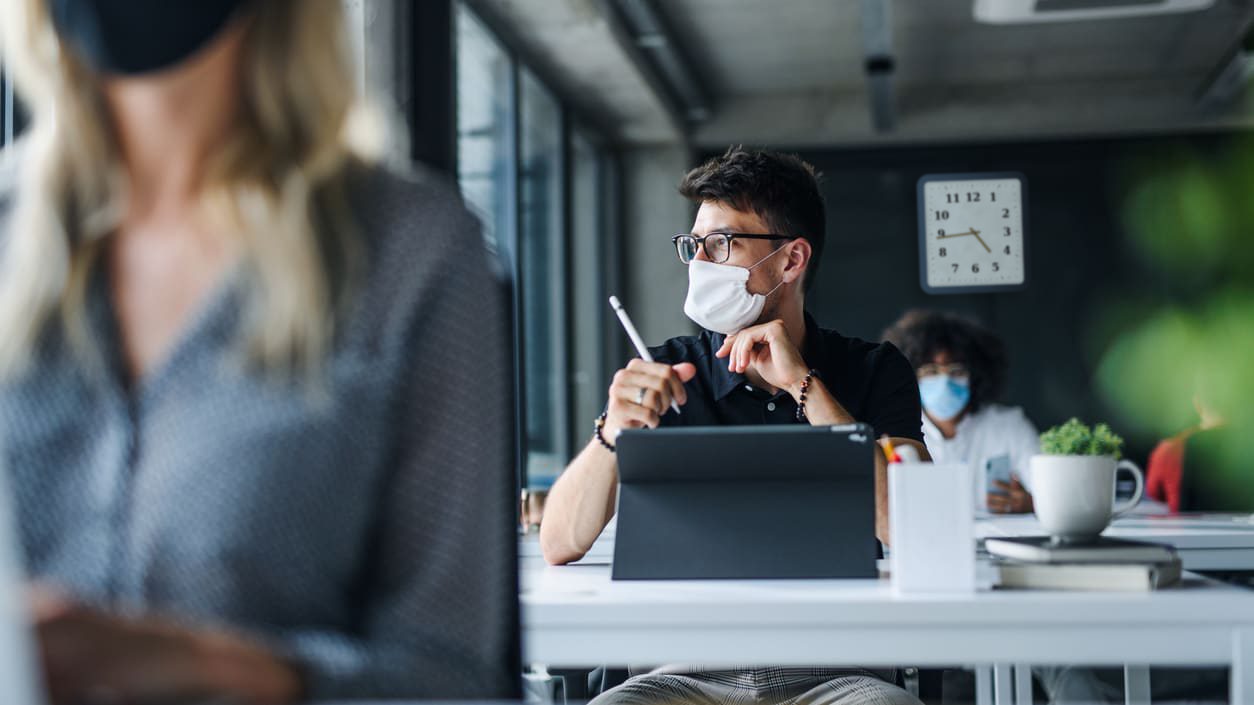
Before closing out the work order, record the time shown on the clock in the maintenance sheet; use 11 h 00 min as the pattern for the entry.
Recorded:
4 h 44 min
